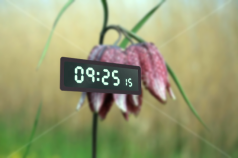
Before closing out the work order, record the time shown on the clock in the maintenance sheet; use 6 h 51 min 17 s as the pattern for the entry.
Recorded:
9 h 25 min 15 s
